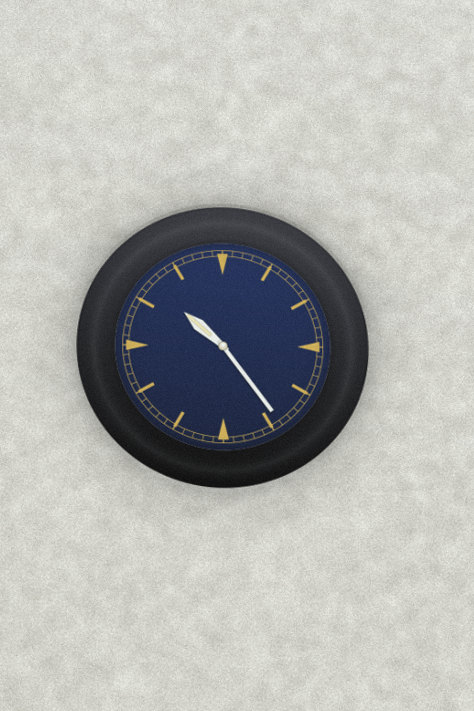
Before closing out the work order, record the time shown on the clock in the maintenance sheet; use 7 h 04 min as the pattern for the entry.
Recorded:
10 h 24 min
